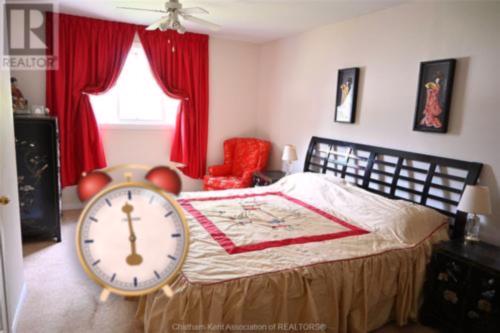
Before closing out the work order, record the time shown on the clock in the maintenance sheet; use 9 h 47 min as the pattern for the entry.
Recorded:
5 h 59 min
